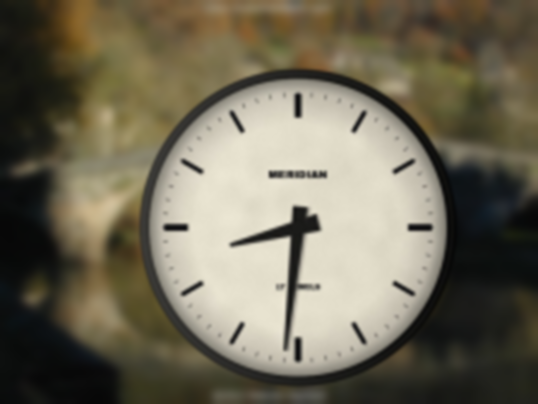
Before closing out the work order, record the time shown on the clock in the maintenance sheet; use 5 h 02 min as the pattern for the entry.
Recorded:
8 h 31 min
